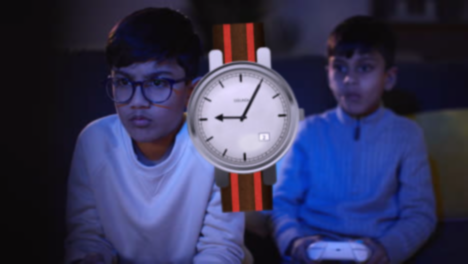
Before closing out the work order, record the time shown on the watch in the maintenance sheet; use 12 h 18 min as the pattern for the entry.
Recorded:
9 h 05 min
